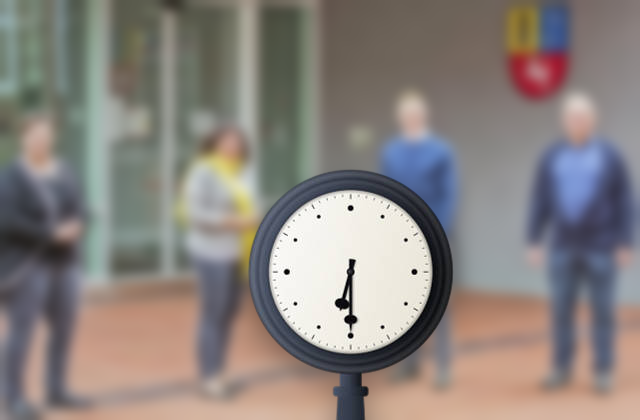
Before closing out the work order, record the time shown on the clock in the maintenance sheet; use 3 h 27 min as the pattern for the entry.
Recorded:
6 h 30 min
